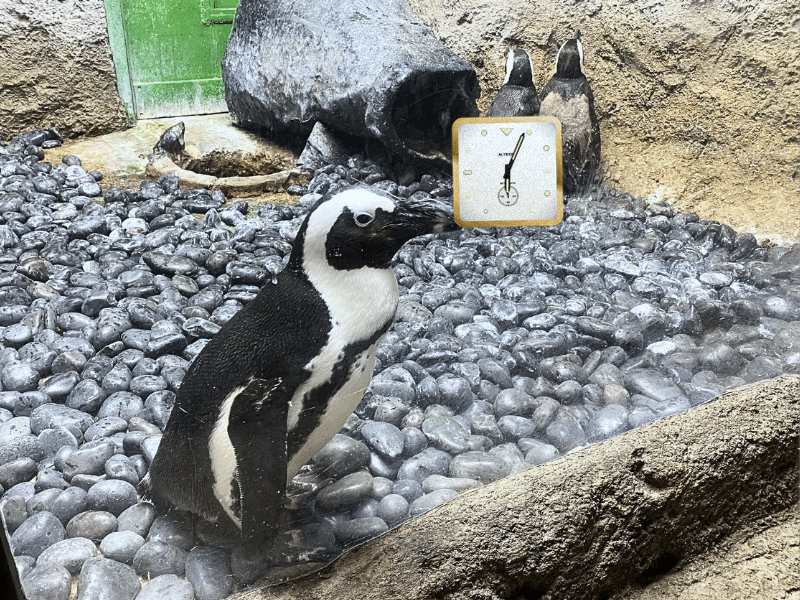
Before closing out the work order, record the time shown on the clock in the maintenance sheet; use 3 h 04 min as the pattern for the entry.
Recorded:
6 h 04 min
